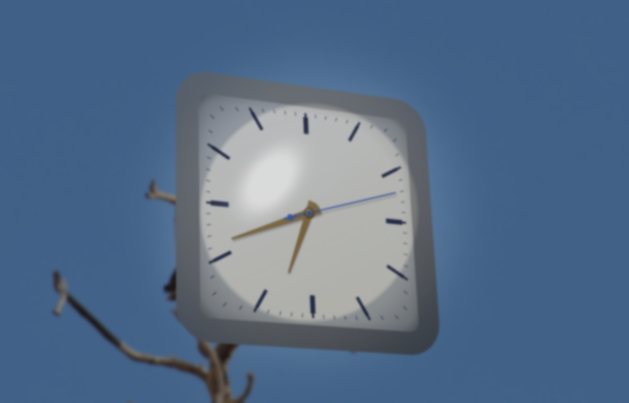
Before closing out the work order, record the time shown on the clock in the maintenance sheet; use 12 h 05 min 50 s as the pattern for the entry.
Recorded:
6 h 41 min 12 s
